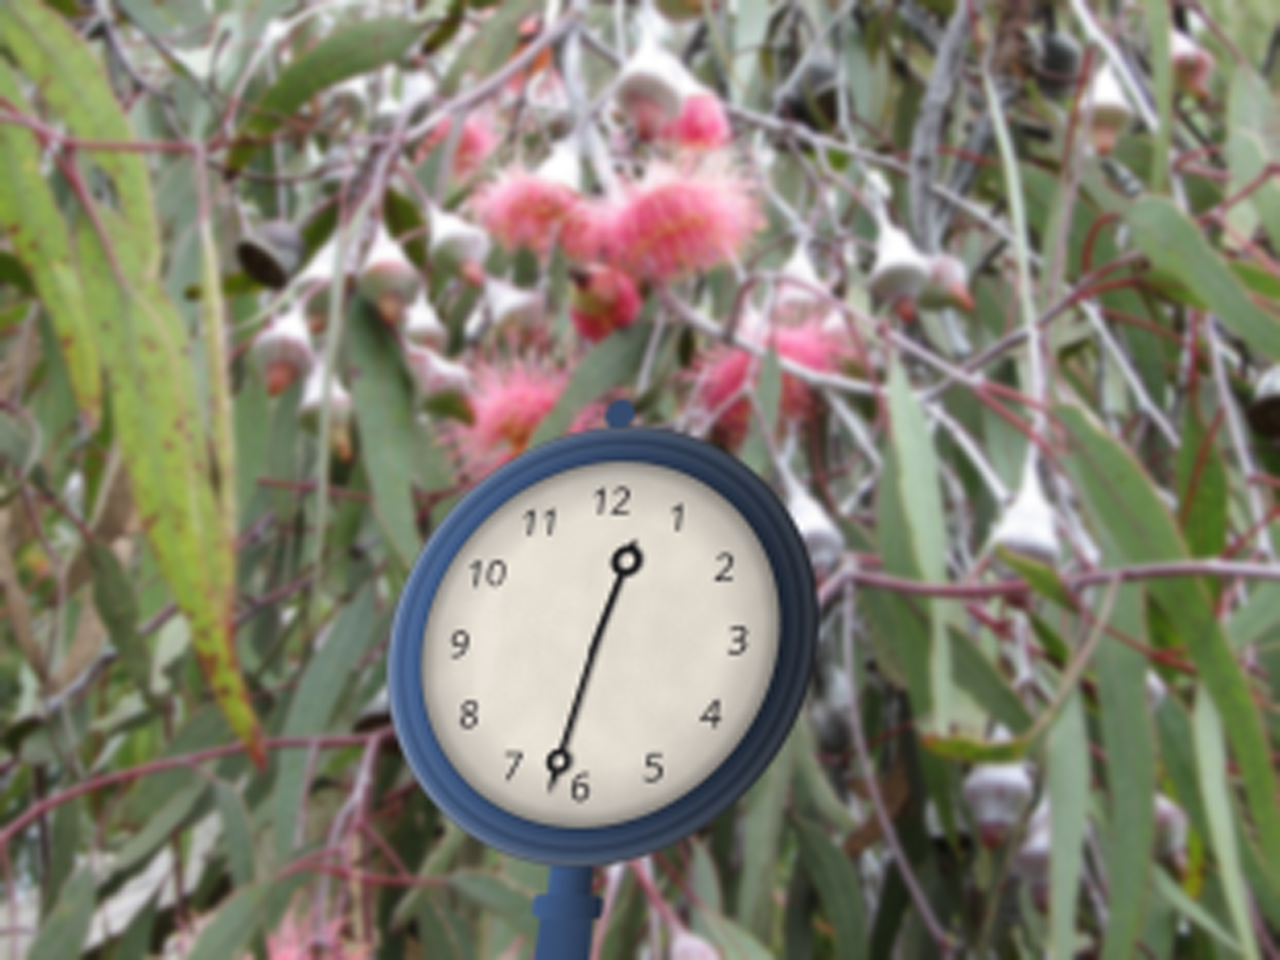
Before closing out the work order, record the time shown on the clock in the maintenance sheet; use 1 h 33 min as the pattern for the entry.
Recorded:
12 h 32 min
